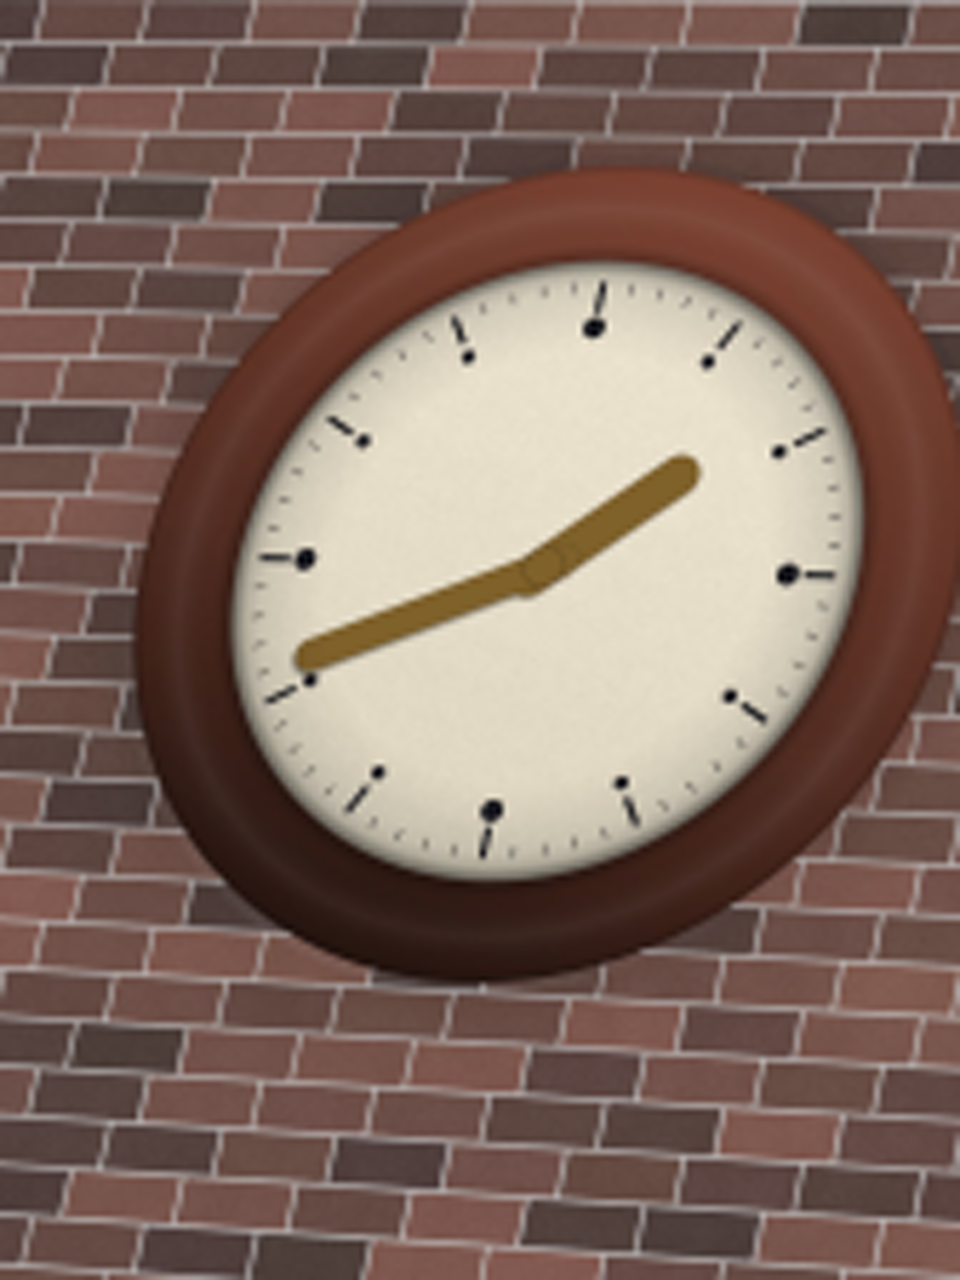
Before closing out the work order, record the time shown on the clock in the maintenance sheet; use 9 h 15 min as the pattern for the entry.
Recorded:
1 h 41 min
